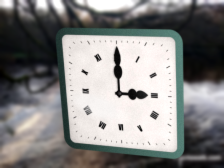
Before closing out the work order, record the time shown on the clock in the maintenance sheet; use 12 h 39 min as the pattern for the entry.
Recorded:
3 h 00 min
